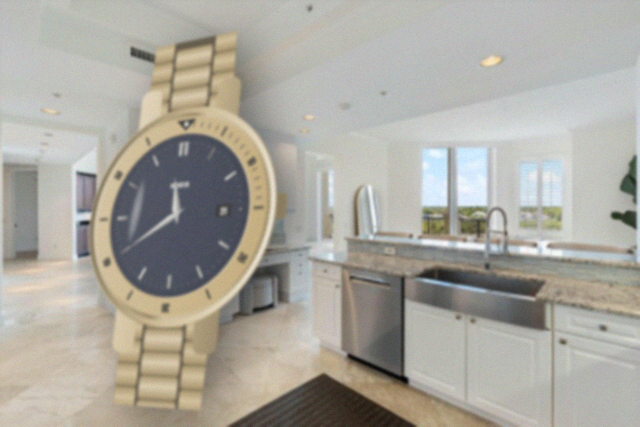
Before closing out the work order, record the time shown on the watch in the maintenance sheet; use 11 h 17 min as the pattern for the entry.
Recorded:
11 h 40 min
